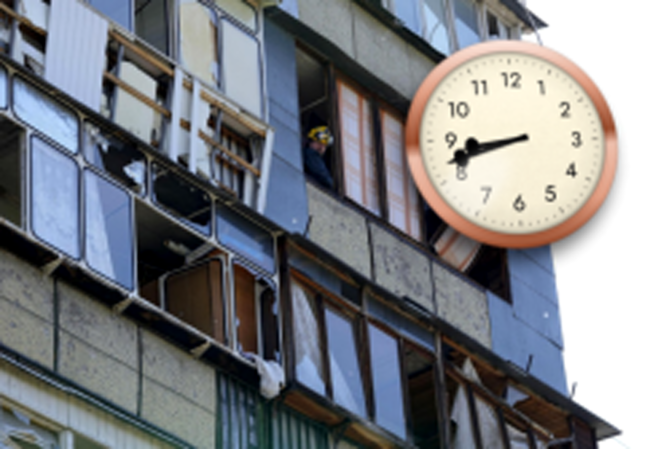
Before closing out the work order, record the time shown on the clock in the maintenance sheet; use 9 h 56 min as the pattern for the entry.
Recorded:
8 h 42 min
